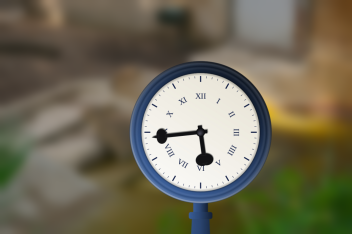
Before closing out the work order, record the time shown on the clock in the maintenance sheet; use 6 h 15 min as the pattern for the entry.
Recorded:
5 h 44 min
